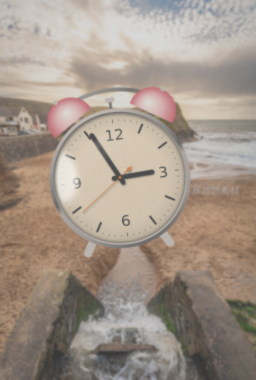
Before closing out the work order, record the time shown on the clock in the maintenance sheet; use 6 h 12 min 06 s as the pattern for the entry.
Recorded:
2 h 55 min 39 s
